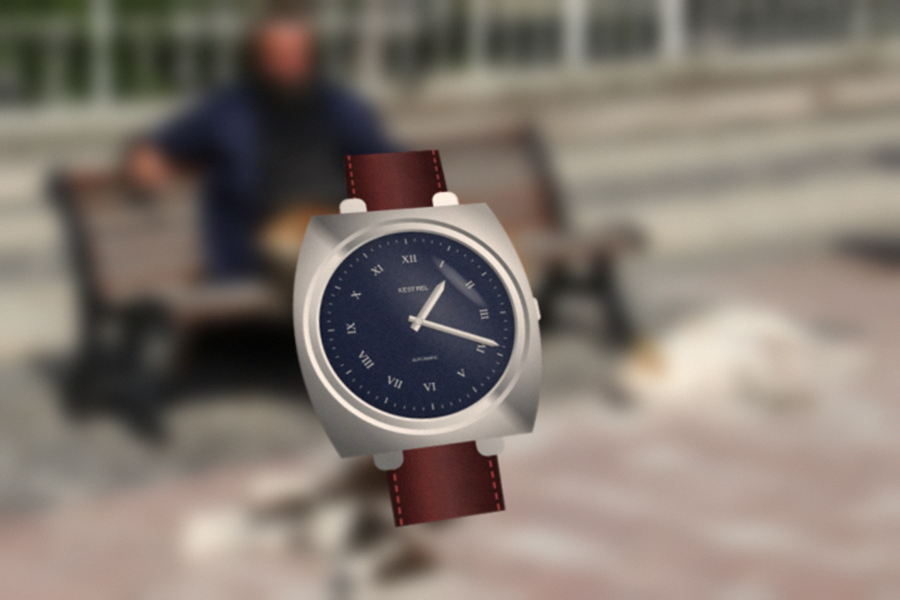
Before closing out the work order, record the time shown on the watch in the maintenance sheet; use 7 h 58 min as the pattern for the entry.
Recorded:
1 h 19 min
